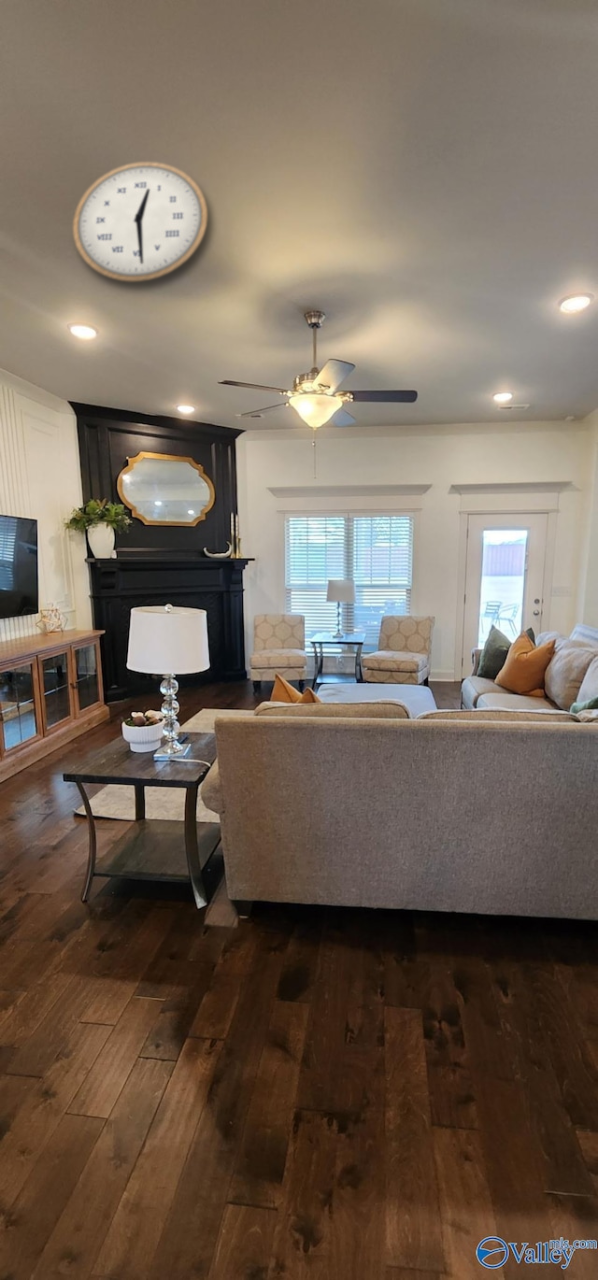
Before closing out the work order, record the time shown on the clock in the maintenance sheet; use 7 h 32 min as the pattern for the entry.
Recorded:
12 h 29 min
